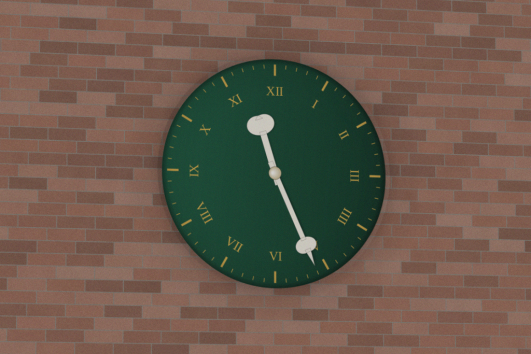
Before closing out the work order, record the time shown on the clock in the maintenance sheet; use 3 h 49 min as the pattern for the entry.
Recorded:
11 h 26 min
